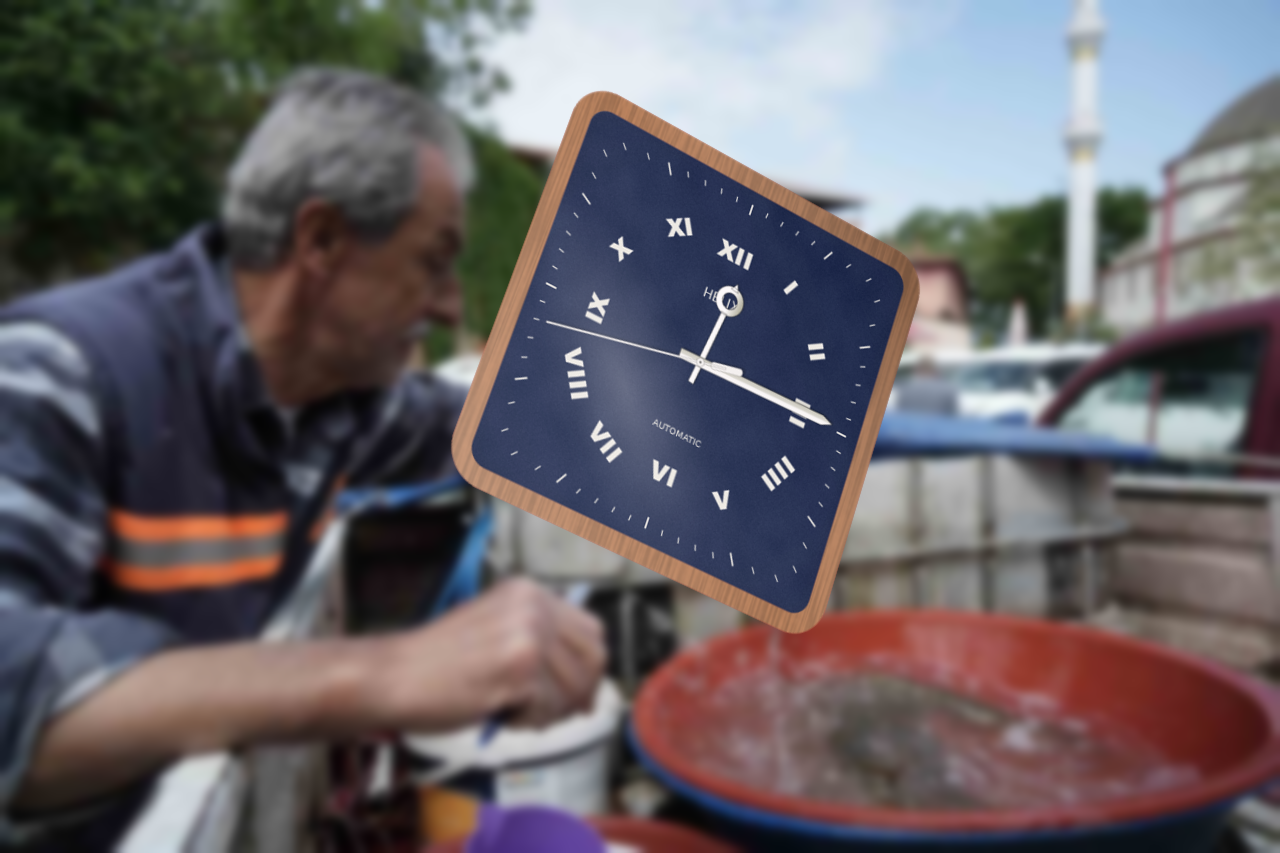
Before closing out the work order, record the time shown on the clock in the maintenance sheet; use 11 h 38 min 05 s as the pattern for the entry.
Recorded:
12 h 14 min 43 s
